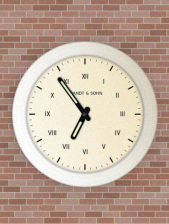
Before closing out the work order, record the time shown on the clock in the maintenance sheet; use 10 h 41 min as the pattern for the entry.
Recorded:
6 h 54 min
